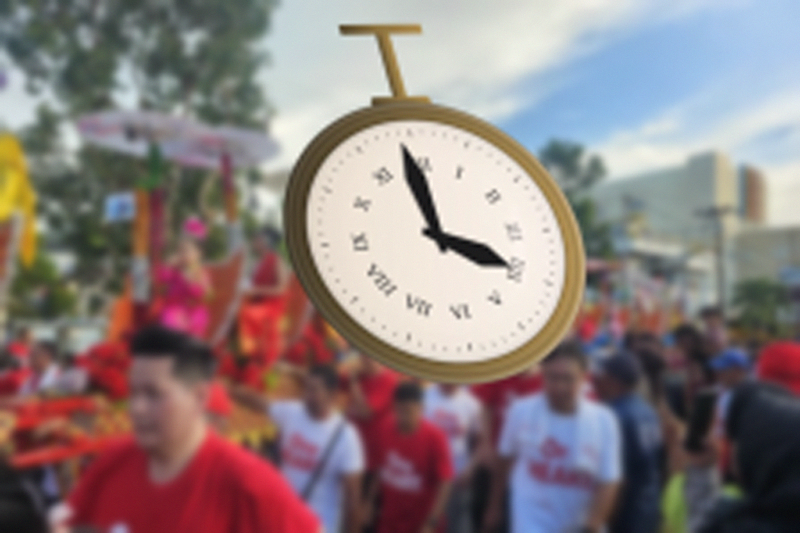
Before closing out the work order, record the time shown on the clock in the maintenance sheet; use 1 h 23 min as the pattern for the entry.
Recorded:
3 h 59 min
